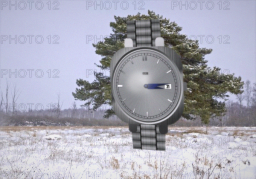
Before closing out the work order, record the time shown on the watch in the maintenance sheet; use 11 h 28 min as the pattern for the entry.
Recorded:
3 h 14 min
